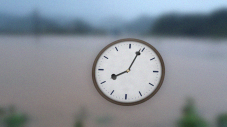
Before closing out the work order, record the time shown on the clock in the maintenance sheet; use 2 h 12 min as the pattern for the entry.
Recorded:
8 h 04 min
